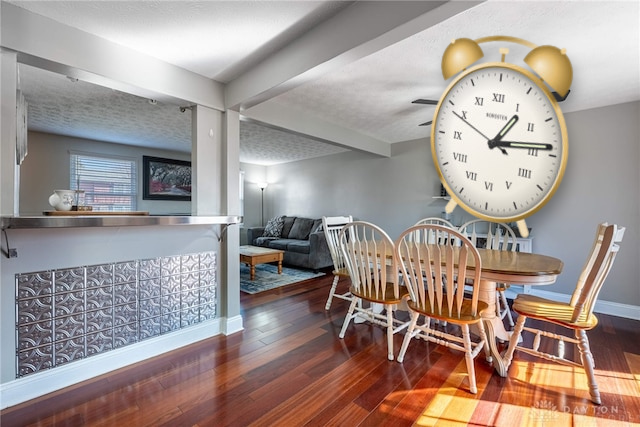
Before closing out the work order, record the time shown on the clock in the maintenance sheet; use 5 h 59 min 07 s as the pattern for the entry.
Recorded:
1 h 13 min 49 s
